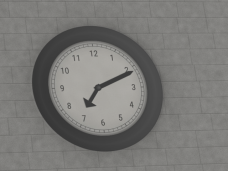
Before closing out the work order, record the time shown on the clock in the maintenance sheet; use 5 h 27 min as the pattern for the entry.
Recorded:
7 h 11 min
